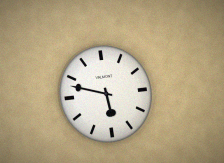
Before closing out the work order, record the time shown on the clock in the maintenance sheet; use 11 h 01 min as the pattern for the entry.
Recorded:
5 h 48 min
